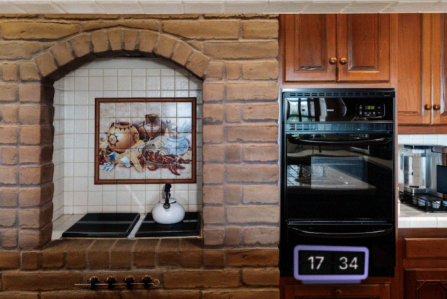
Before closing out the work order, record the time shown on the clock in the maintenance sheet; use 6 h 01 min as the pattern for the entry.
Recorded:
17 h 34 min
